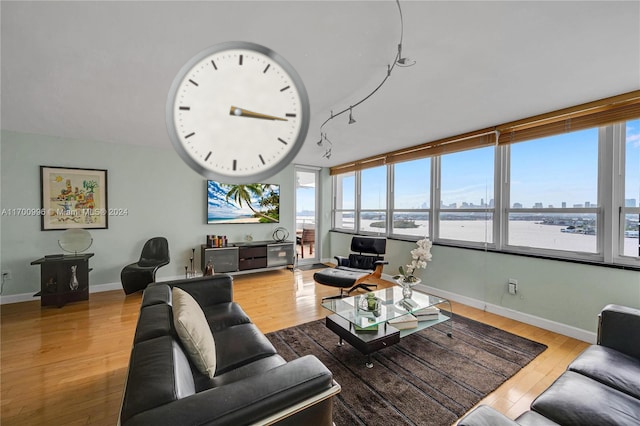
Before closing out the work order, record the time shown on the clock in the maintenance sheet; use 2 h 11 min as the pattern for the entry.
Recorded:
3 h 16 min
